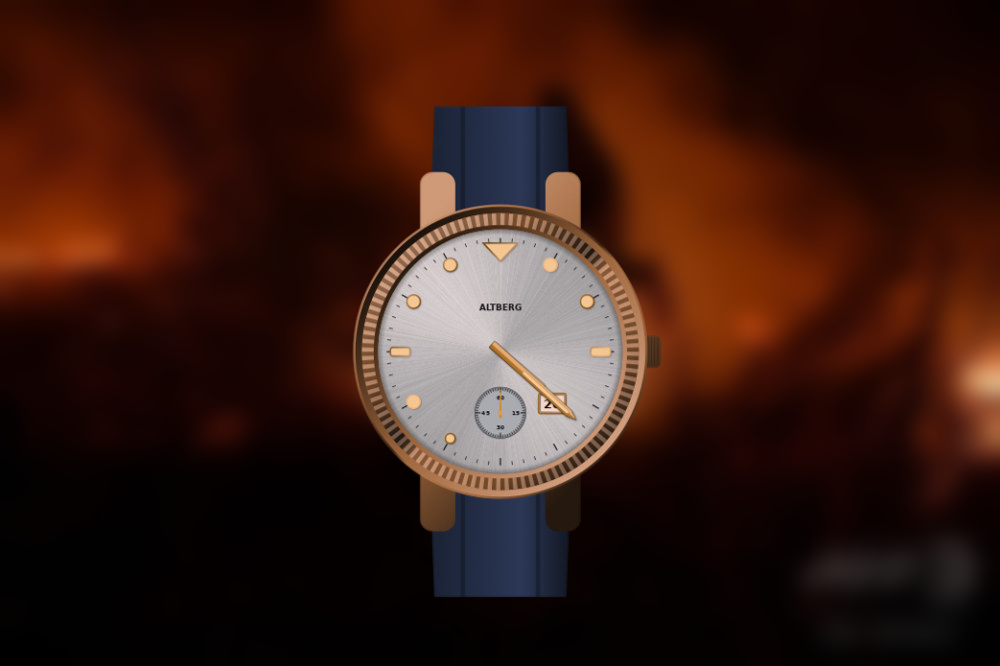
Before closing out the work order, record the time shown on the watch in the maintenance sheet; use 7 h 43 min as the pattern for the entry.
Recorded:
4 h 22 min
